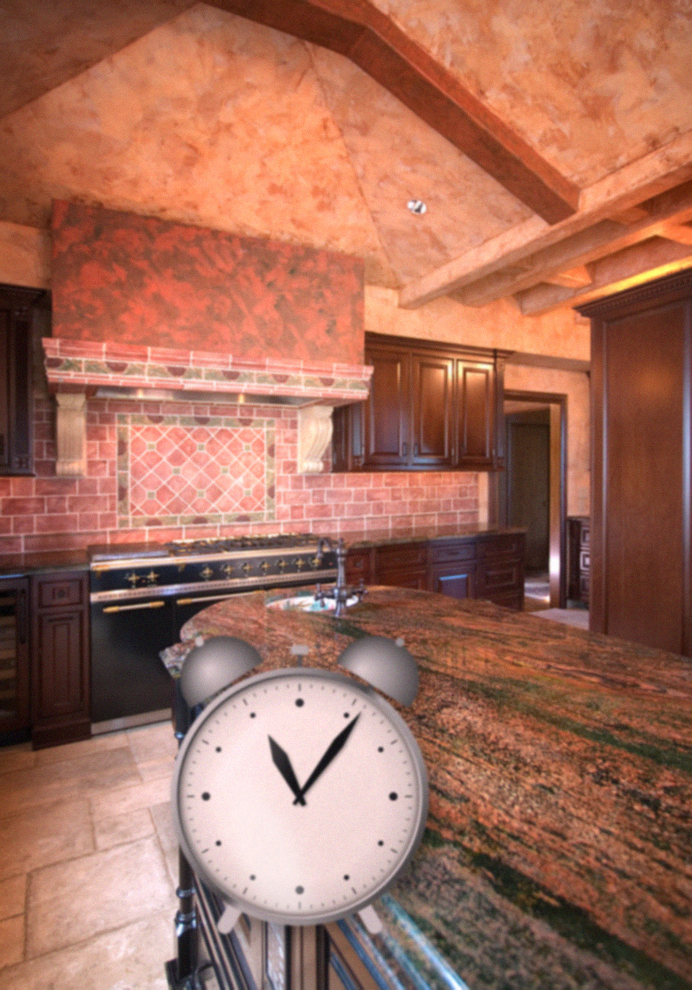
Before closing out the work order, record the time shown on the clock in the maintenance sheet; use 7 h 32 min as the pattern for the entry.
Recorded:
11 h 06 min
